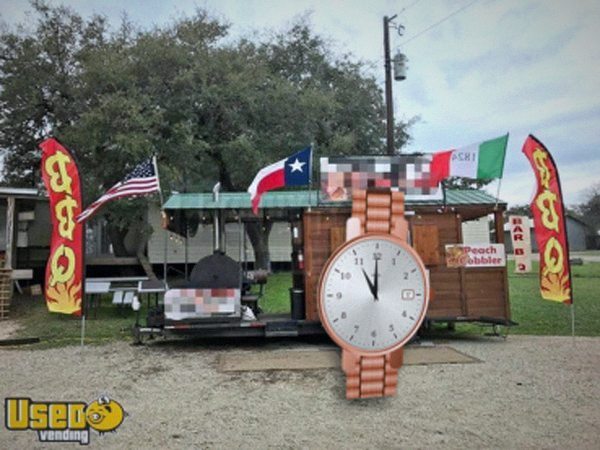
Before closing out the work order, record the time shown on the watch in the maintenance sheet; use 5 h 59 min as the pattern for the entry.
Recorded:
11 h 00 min
